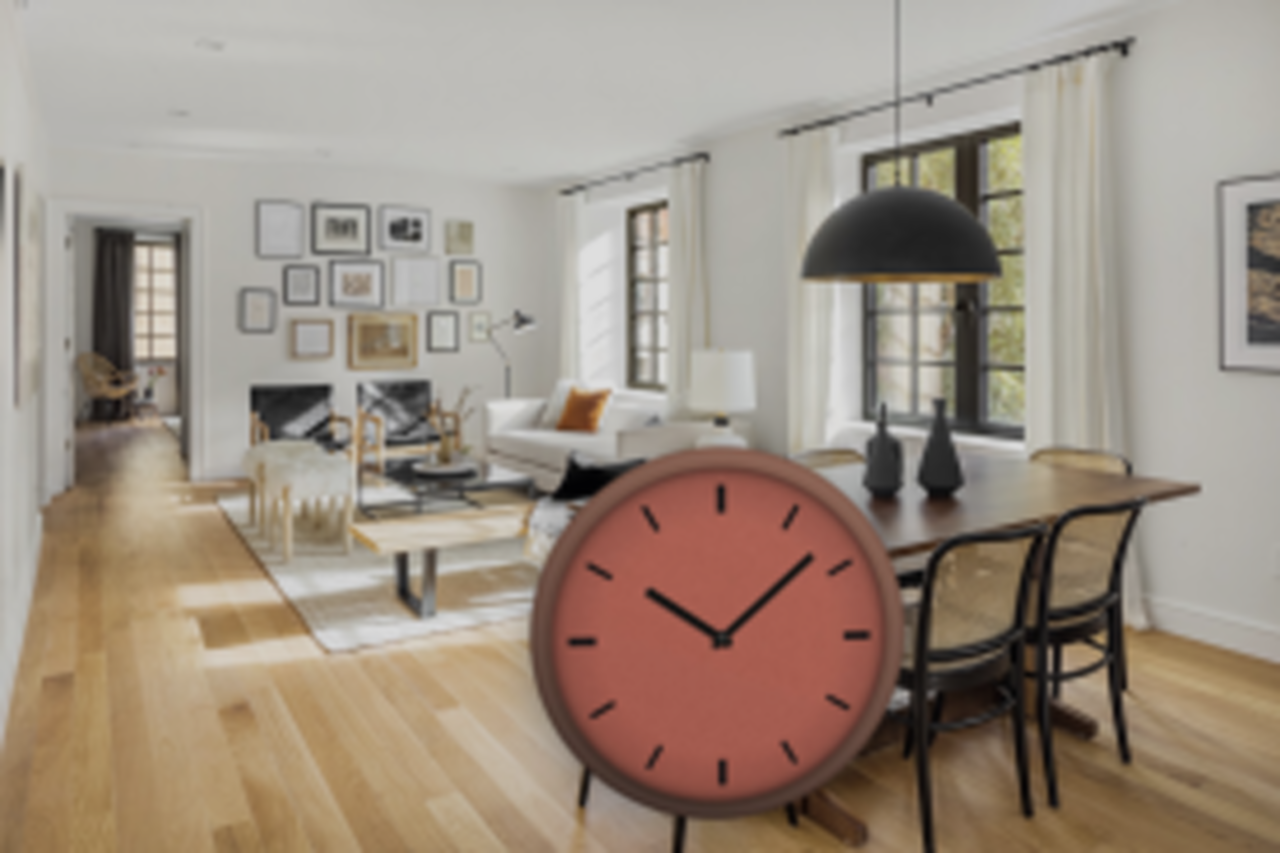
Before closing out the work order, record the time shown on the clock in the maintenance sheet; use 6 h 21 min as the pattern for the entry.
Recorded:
10 h 08 min
